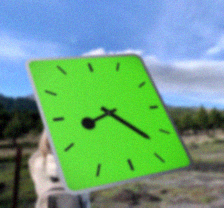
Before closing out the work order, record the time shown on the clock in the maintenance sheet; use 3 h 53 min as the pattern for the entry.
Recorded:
8 h 23 min
